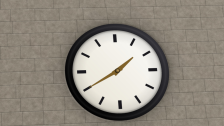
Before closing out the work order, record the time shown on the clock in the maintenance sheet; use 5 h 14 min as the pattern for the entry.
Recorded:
1 h 40 min
